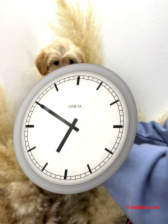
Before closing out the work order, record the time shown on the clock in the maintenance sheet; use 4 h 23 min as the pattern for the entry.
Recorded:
6 h 50 min
